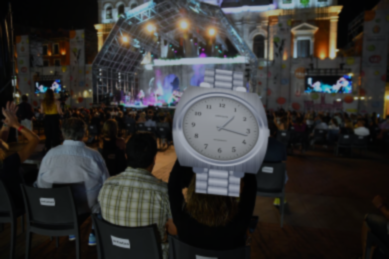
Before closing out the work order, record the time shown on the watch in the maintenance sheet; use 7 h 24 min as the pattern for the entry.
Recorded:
1 h 17 min
